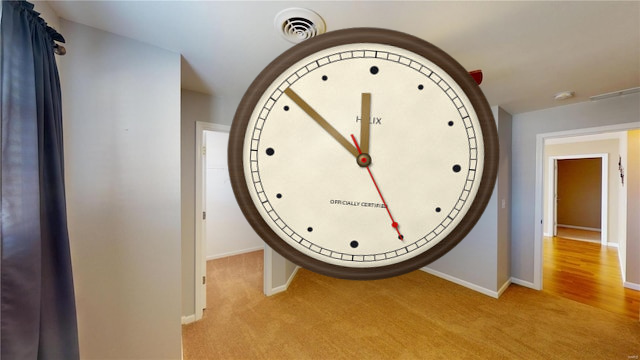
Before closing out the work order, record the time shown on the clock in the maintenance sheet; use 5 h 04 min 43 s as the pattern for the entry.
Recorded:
11 h 51 min 25 s
